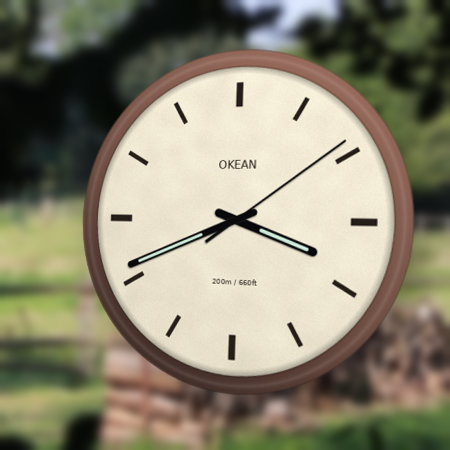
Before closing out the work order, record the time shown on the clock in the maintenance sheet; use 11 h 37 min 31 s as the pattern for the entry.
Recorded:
3 h 41 min 09 s
